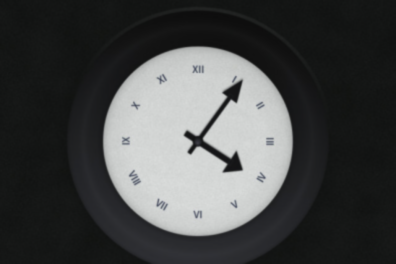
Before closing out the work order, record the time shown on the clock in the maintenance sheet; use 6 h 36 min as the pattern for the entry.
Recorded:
4 h 06 min
